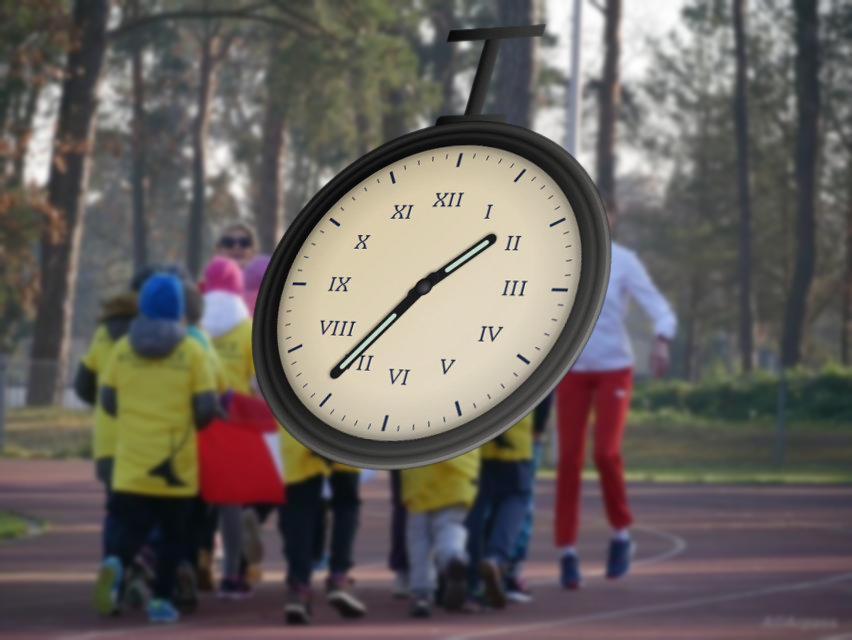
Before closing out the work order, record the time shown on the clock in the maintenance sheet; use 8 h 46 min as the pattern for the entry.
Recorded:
1 h 36 min
